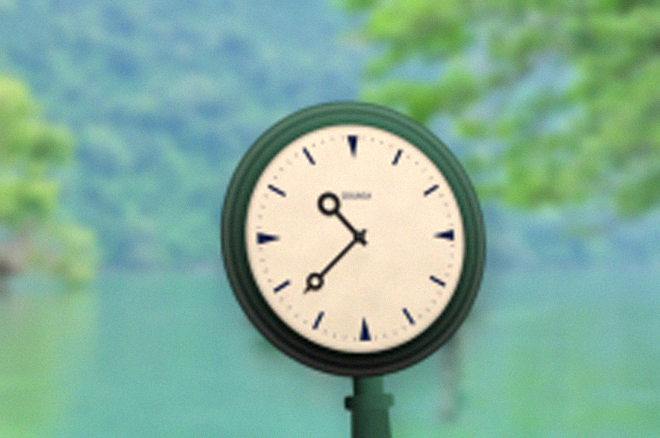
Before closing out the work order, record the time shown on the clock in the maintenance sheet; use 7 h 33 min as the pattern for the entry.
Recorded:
10 h 38 min
